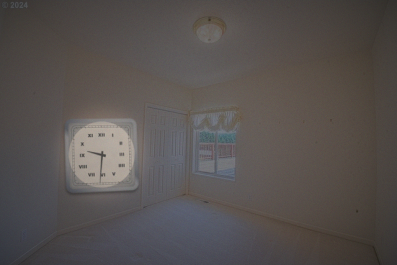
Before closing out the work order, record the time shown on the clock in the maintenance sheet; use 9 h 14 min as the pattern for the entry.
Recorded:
9 h 31 min
